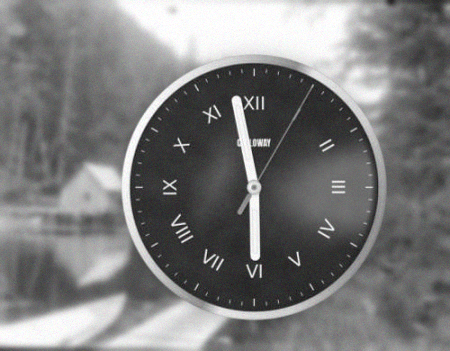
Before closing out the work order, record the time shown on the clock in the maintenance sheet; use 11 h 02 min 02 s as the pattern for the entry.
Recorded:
5 h 58 min 05 s
